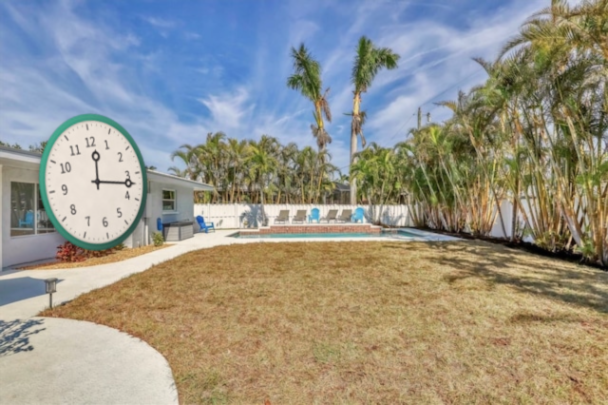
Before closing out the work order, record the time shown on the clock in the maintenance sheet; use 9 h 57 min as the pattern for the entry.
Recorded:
12 h 17 min
